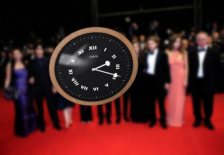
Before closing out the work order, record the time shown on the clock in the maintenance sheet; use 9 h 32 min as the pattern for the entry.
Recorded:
2 h 19 min
